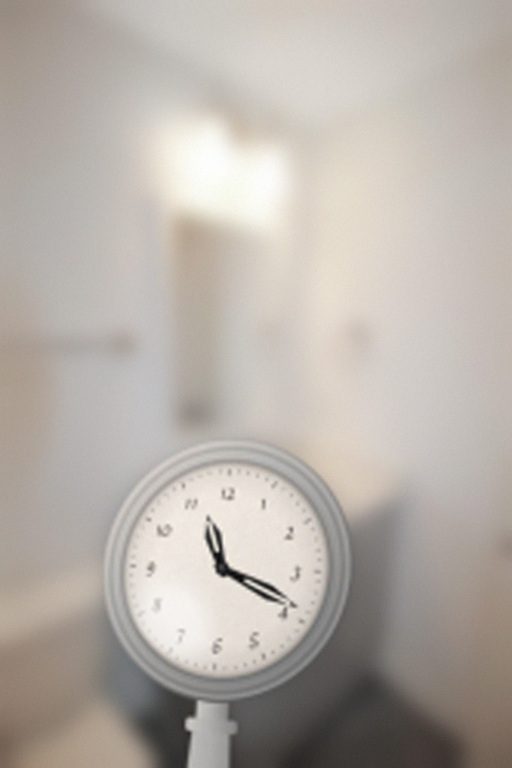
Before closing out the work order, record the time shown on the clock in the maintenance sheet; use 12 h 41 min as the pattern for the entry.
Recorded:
11 h 19 min
